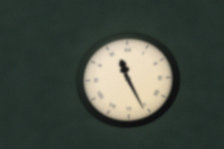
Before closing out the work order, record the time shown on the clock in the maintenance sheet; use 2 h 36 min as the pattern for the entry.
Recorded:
11 h 26 min
